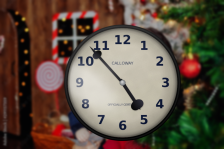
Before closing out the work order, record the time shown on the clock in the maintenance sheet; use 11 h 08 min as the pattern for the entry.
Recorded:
4 h 53 min
